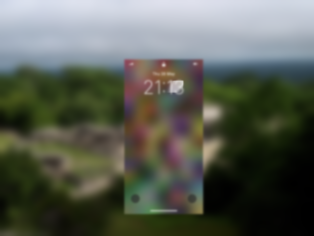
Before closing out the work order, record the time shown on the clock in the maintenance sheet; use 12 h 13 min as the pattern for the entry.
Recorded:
21 h 13 min
